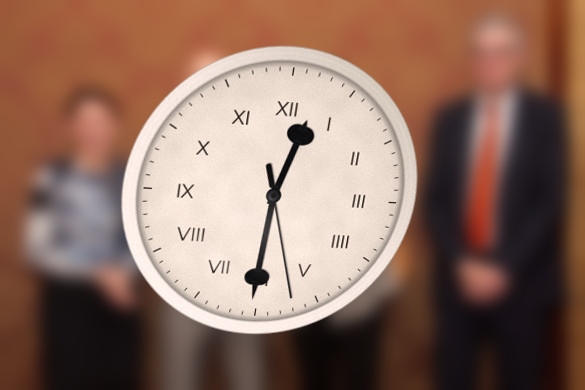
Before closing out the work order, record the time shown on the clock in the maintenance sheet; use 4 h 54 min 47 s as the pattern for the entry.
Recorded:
12 h 30 min 27 s
